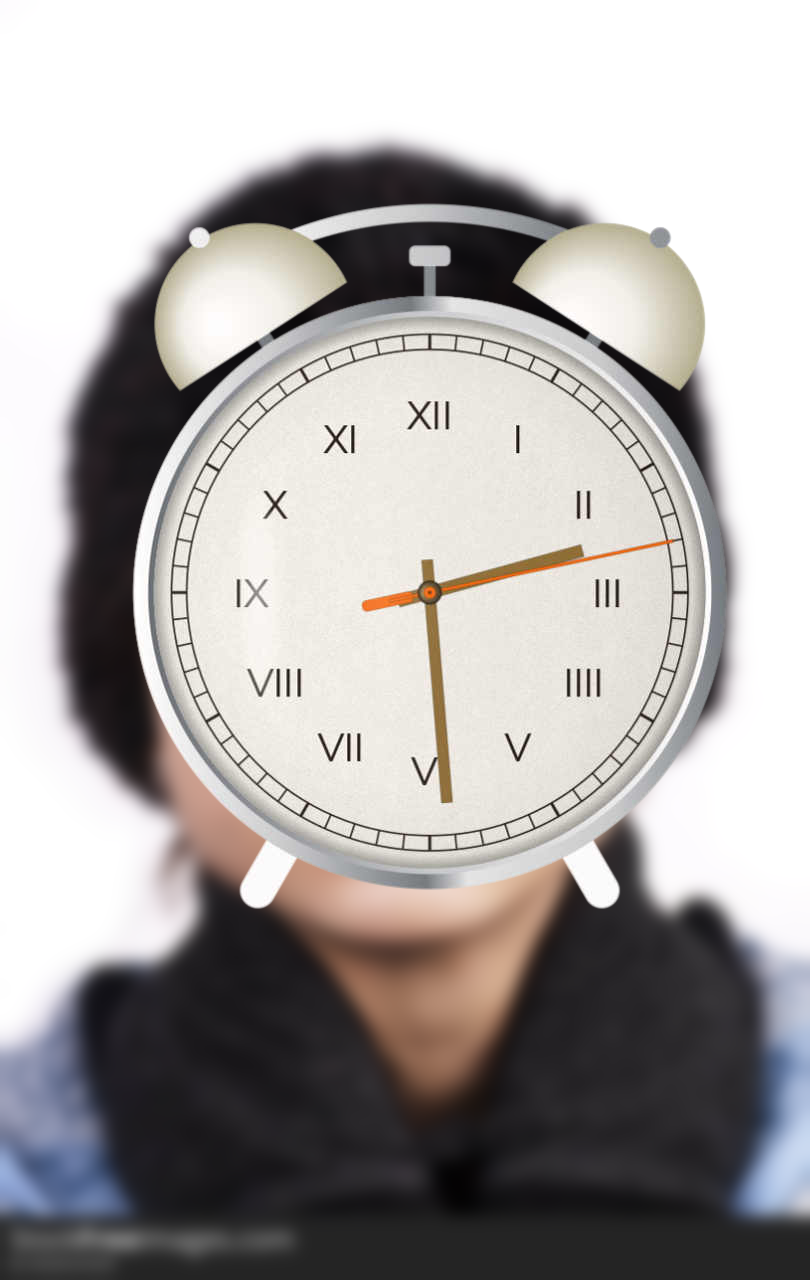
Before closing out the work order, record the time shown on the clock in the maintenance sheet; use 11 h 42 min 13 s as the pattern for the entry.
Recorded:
2 h 29 min 13 s
